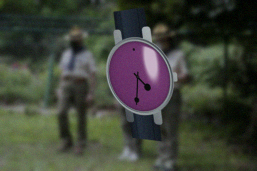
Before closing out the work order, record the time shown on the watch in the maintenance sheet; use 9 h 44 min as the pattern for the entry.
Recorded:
4 h 32 min
